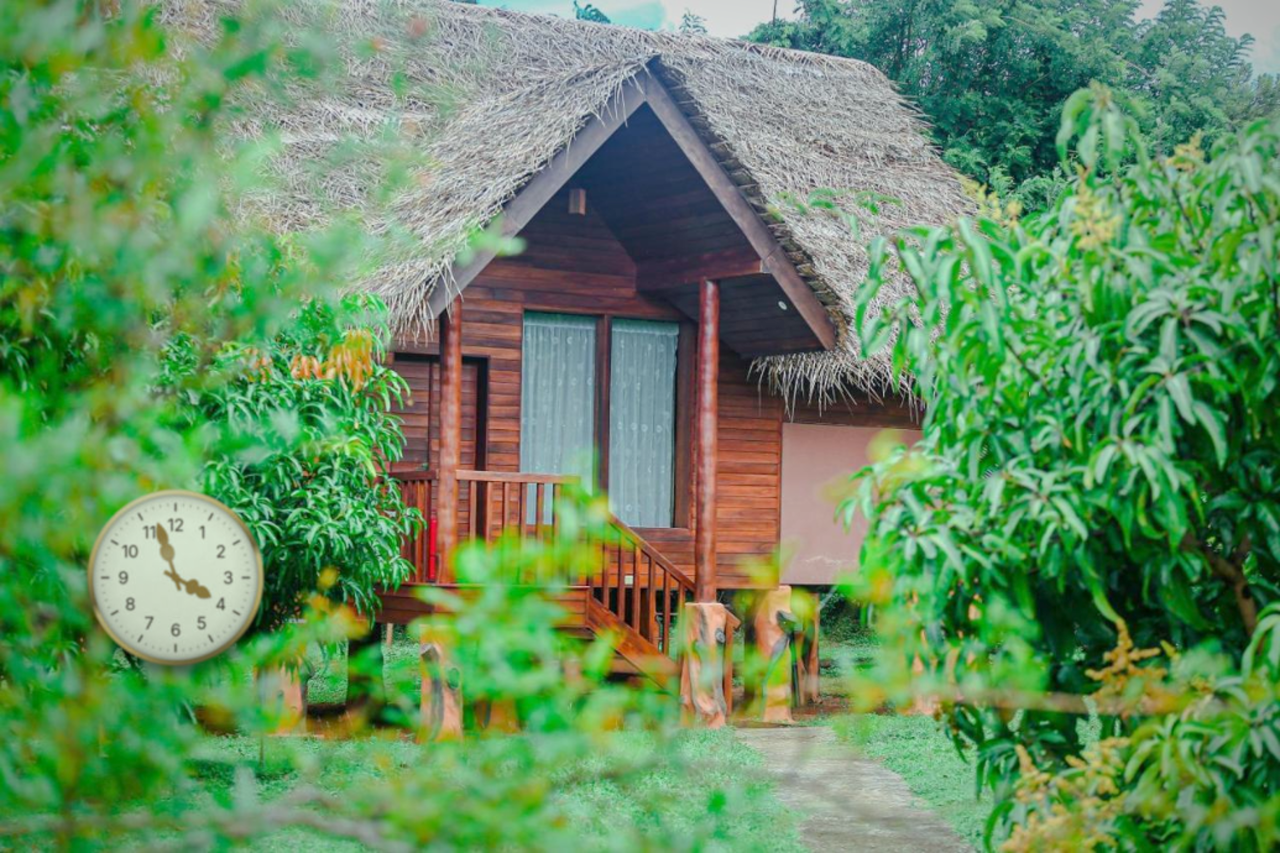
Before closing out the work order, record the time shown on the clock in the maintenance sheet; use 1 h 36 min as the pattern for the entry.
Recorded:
3 h 57 min
